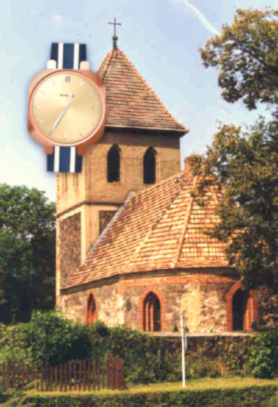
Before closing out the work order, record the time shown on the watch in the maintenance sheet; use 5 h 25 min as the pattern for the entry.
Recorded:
12 h 35 min
